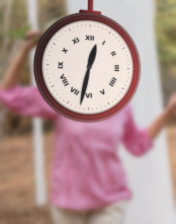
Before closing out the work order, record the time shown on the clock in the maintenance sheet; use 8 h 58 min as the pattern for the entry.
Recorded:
12 h 32 min
